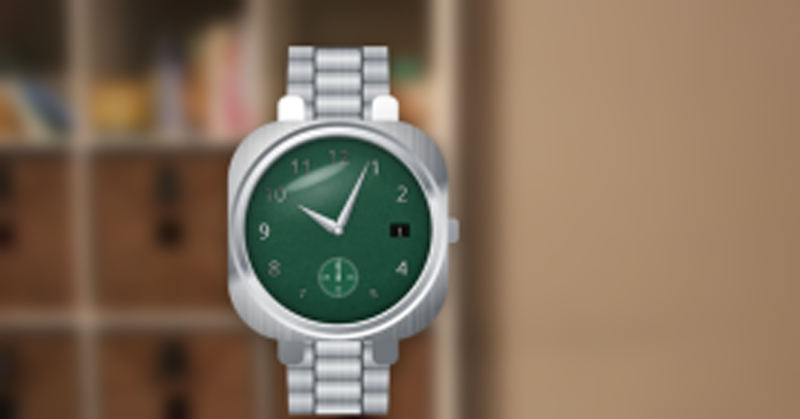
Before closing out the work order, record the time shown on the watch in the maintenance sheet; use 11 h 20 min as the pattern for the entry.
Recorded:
10 h 04 min
